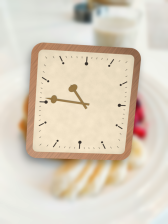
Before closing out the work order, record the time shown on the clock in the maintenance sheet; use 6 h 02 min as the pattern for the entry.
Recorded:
10 h 46 min
